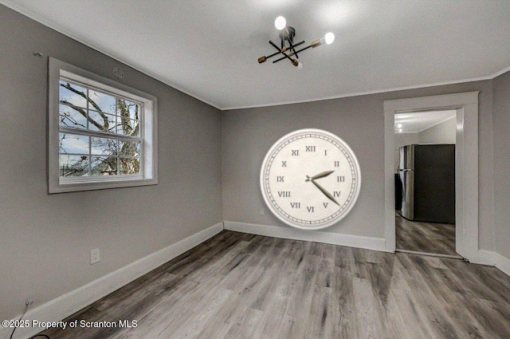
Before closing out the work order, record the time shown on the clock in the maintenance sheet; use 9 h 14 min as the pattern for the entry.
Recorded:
2 h 22 min
